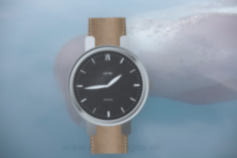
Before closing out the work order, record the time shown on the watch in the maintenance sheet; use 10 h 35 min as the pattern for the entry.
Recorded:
1 h 44 min
